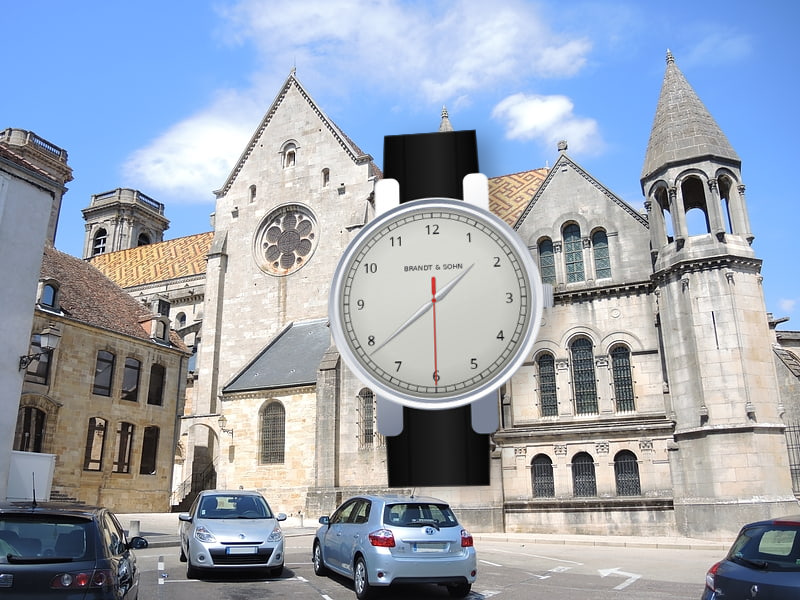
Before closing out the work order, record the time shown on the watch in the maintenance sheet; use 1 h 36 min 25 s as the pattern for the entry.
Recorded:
1 h 38 min 30 s
